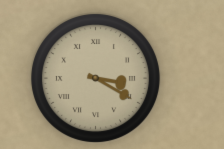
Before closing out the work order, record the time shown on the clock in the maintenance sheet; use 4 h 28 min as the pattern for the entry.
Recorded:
3 h 20 min
